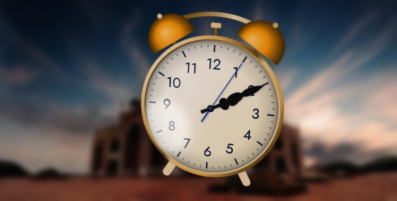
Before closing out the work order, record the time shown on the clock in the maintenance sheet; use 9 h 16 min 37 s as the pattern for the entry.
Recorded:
2 h 10 min 05 s
